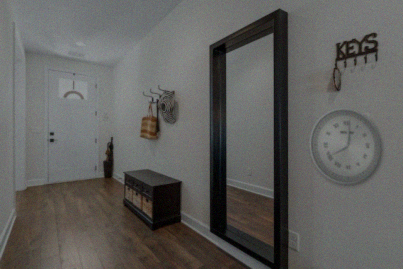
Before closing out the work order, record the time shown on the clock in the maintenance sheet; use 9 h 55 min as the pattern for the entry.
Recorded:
8 h 01 min
